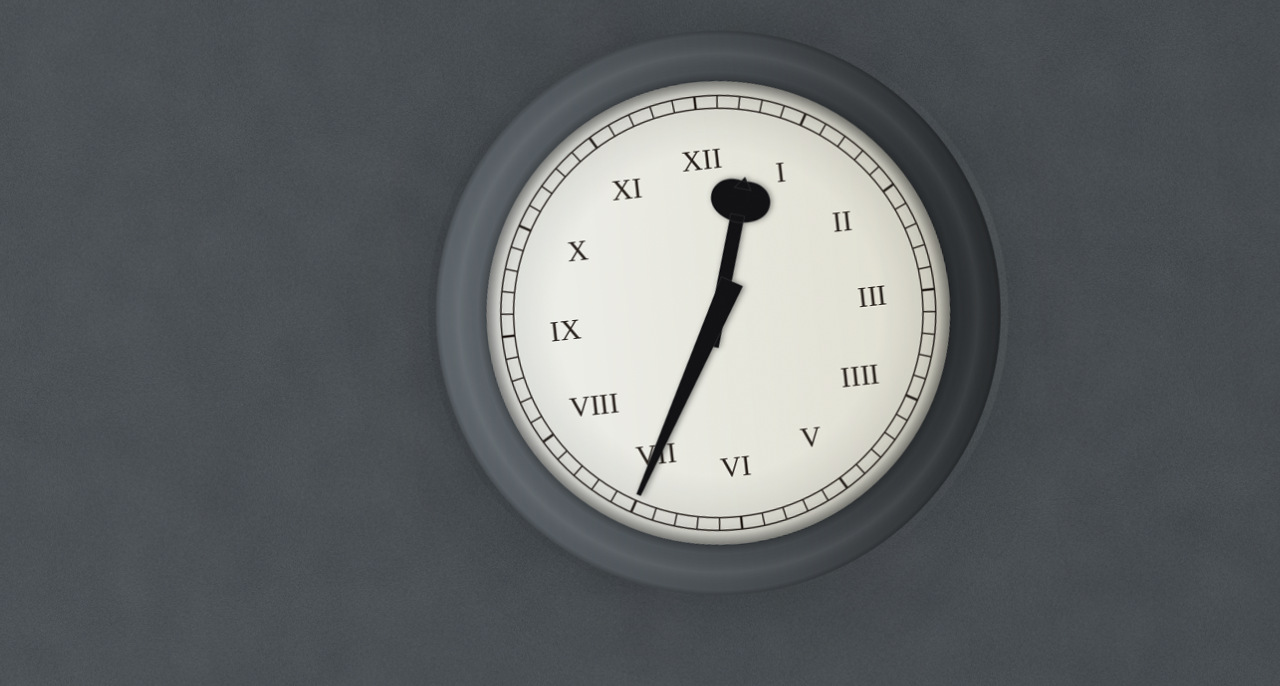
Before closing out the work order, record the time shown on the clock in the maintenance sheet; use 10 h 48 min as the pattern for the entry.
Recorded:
12 h 35 min
